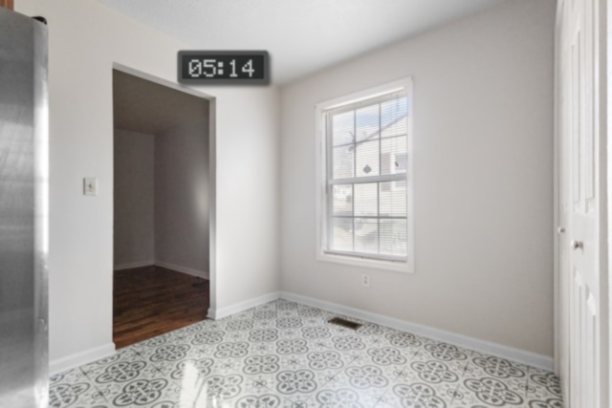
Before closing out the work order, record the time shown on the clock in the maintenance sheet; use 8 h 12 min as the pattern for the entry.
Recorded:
5 h 14 min
